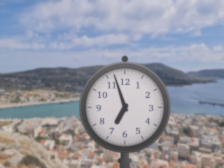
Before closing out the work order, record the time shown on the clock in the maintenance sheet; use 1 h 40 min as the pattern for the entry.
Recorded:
6 h 57 min
